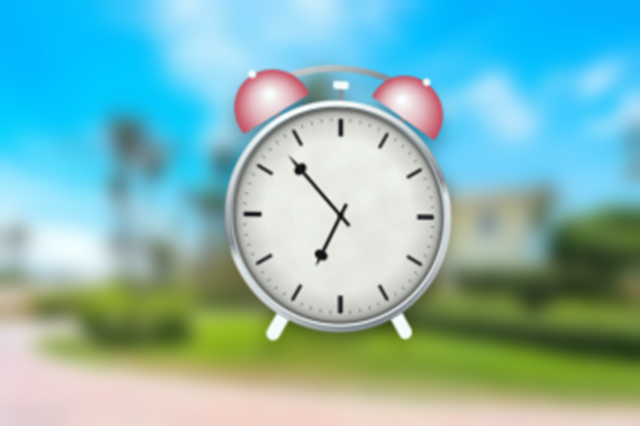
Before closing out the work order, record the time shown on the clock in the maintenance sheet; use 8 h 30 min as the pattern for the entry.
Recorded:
6 h 53 min
